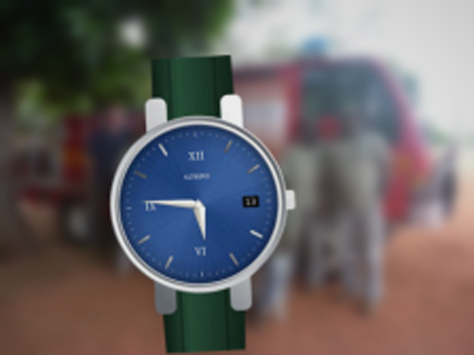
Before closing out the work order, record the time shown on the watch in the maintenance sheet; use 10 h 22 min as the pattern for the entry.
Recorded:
5 h 46 min
